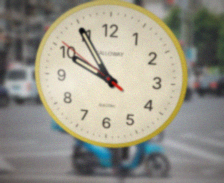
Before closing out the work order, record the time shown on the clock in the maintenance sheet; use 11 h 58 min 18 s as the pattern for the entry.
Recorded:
9 h 54 min 51 s
